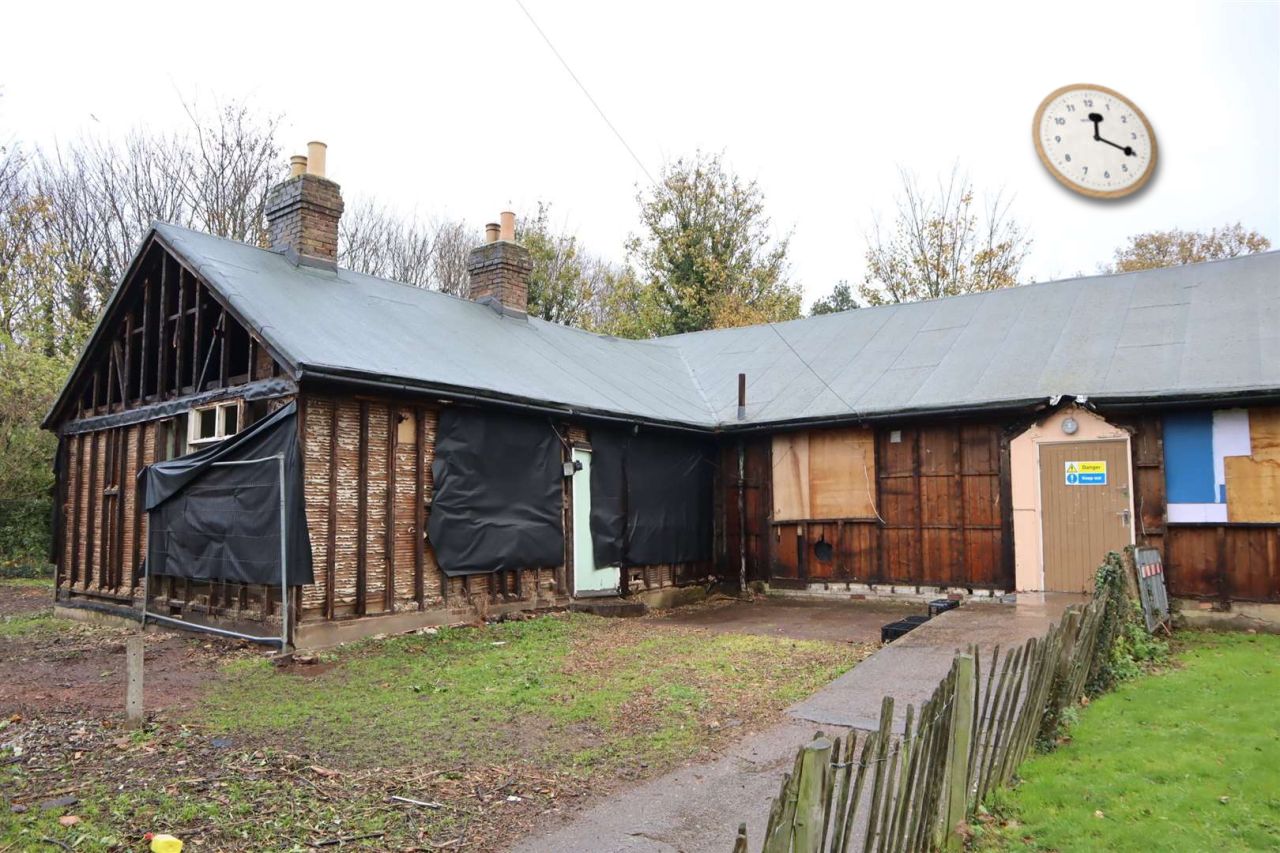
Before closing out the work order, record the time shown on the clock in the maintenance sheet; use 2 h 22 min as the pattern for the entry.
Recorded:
12 h 20 min
